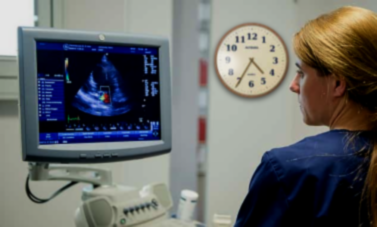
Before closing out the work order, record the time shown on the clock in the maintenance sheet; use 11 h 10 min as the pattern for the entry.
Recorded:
4 h 35 min
